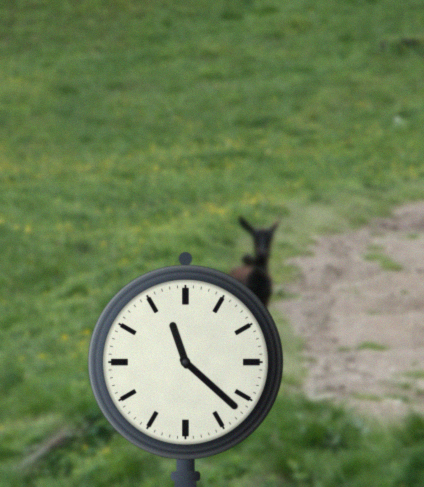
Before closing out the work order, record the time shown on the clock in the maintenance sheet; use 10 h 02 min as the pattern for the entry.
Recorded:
11 h 22 min
